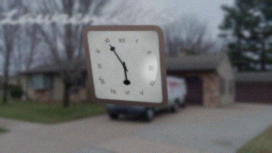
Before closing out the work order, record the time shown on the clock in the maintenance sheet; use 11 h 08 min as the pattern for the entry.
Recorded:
5 h 55 min
